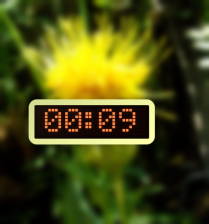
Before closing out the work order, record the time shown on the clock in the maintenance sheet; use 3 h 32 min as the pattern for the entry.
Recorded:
0 h 09 min
